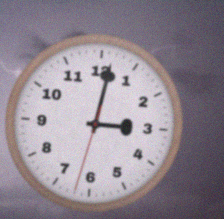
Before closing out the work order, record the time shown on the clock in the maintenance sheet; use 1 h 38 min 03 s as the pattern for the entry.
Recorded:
3 h 01 min 32 s
